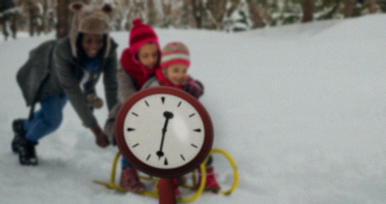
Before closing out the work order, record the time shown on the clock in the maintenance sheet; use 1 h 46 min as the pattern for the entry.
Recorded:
12 h 32 min
